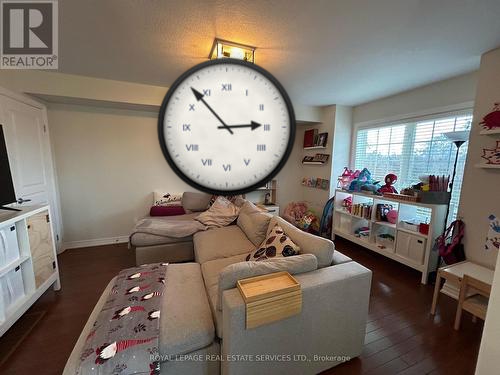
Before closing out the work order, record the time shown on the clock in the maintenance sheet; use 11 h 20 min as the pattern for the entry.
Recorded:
2 h 53 min
